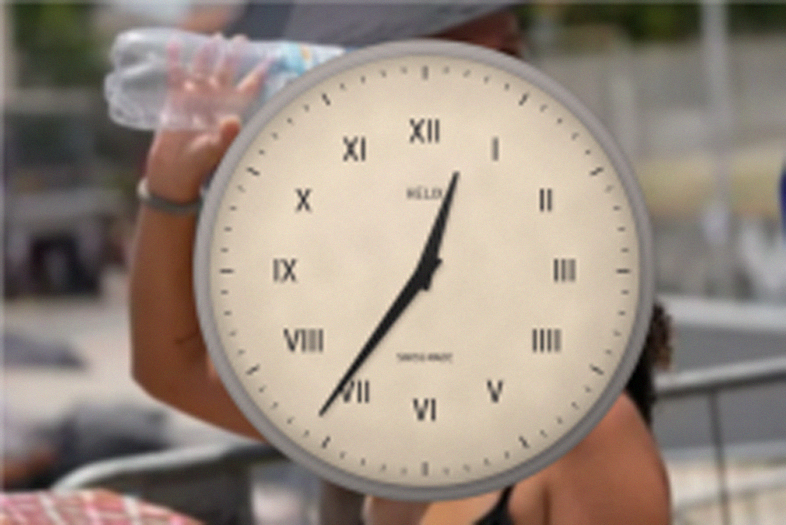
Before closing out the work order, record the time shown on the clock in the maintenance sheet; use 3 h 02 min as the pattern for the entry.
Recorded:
12 h 36 min
